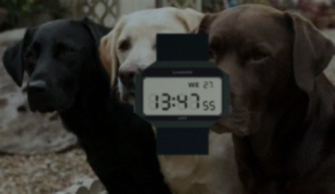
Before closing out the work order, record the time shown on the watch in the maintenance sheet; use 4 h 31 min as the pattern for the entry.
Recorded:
13 h 47 min
